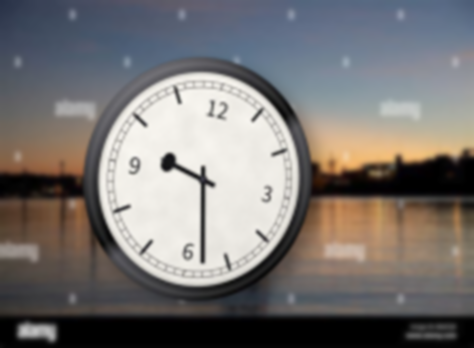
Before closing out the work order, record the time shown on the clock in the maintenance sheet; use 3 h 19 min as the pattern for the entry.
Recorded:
9 h 28 min
